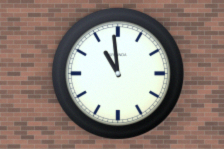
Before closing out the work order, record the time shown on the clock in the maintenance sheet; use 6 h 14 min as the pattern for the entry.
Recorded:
10 h 59 min
